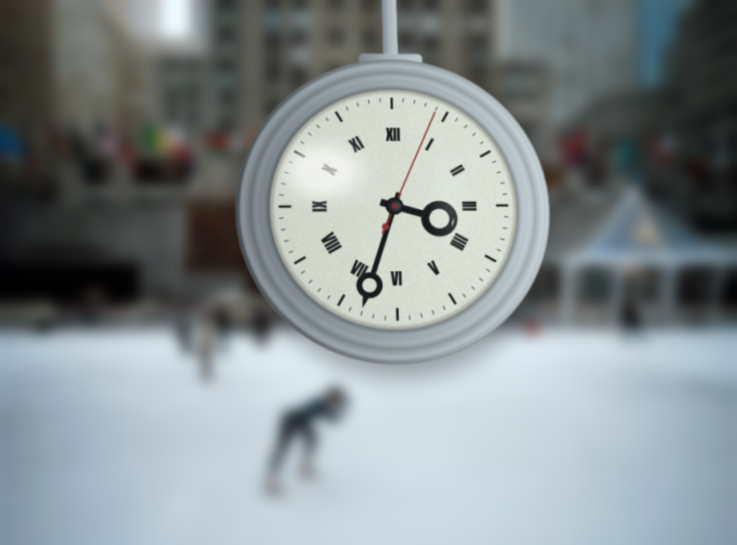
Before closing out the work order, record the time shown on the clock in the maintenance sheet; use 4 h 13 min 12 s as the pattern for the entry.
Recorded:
3 h 33 min 04 s
